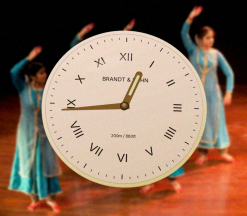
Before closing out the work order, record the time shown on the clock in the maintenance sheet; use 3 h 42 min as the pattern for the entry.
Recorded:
12 h 44 min
